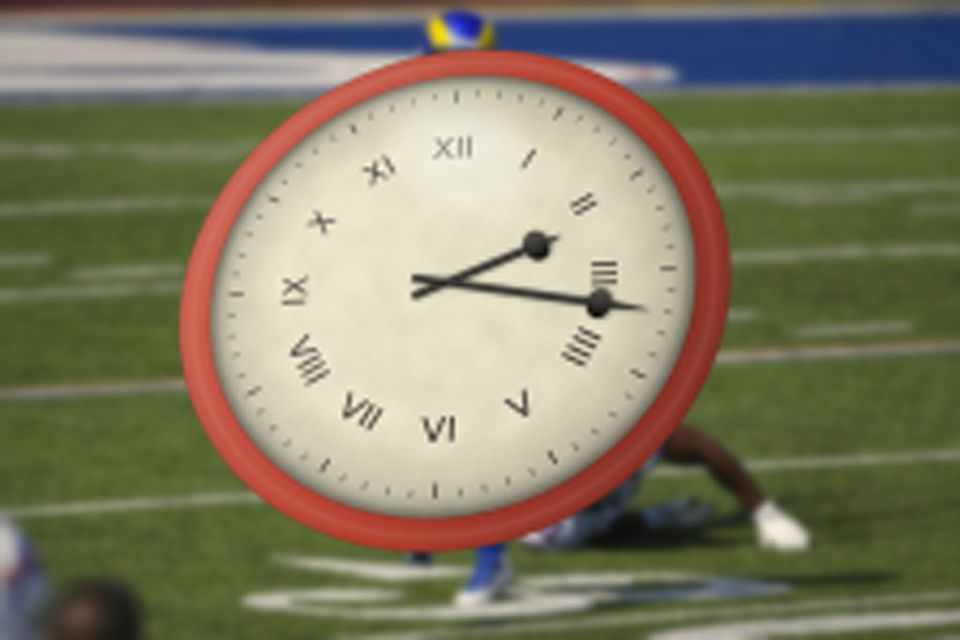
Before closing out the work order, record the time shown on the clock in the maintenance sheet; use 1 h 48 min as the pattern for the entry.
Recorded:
2 h 17 min
